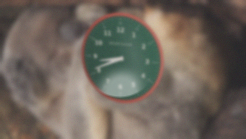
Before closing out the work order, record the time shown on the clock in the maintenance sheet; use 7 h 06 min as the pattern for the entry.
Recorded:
8 h 41 min
